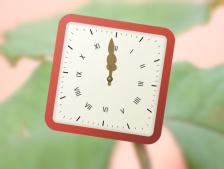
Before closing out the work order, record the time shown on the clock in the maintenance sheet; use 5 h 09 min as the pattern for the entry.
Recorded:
11 h 59 min
